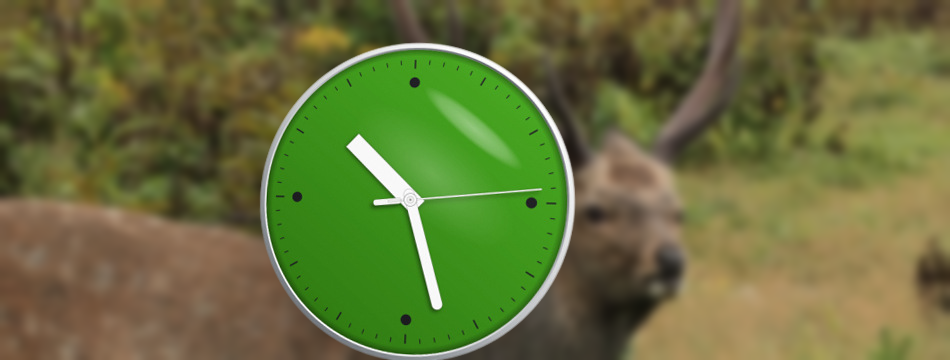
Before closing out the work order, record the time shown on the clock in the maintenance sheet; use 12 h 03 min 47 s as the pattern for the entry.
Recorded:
10 h 27 min 14 s
